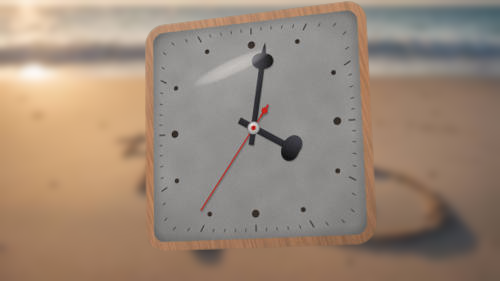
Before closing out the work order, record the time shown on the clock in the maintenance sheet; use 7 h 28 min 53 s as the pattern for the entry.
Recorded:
4 h 01 min 36 s
